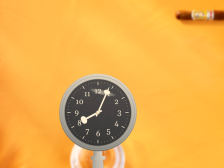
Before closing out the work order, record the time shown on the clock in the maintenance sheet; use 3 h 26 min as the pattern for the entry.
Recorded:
8 h 04 min
